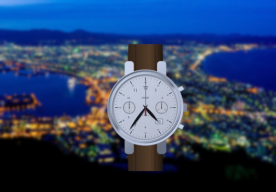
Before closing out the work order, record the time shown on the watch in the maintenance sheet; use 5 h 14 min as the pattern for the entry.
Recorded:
4 h 36 min
